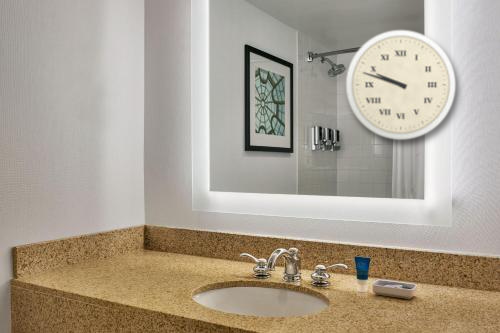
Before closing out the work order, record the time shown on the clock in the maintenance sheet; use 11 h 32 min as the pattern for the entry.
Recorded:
9 h 48 min
